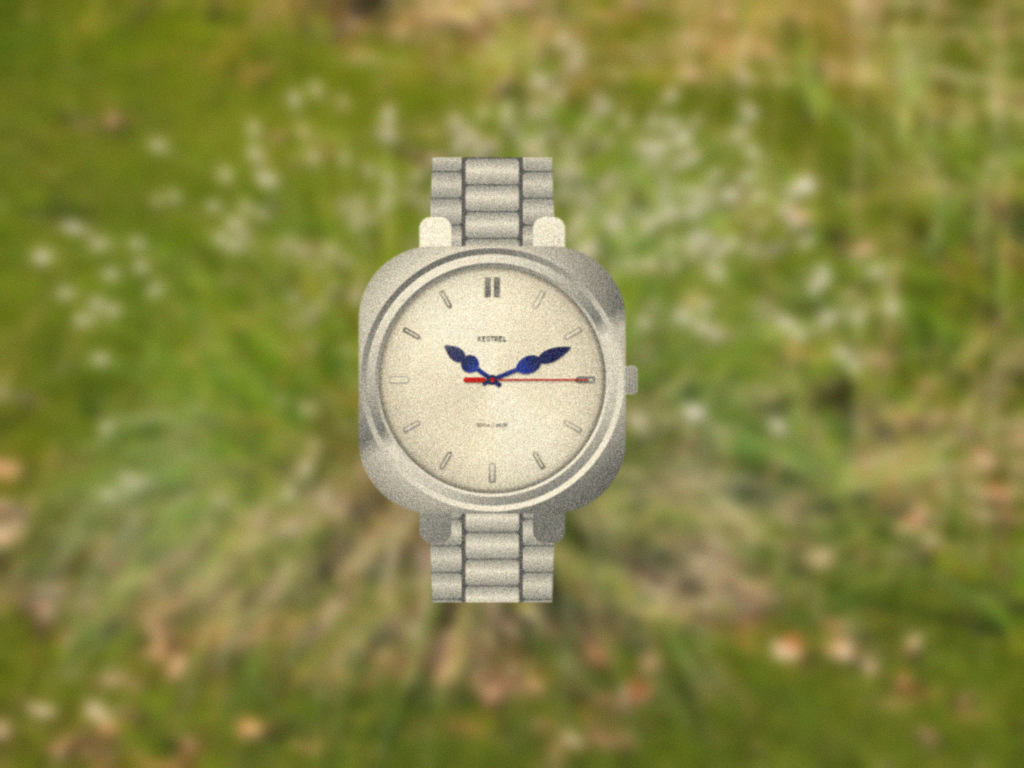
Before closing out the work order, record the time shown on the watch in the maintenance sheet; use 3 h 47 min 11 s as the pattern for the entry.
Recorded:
10 h 11 min 15 s
